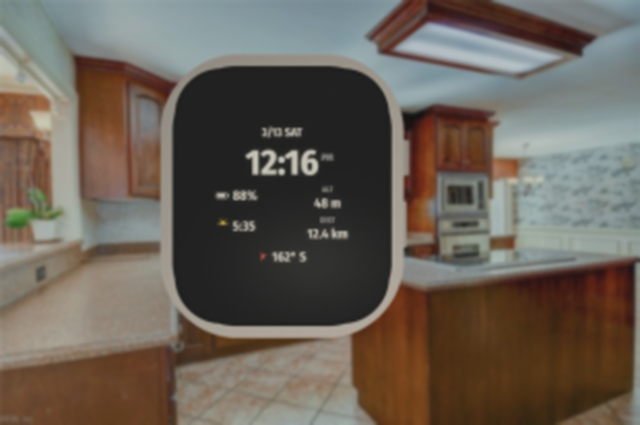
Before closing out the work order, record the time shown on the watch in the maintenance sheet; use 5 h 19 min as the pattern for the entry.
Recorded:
12 h 16 min
